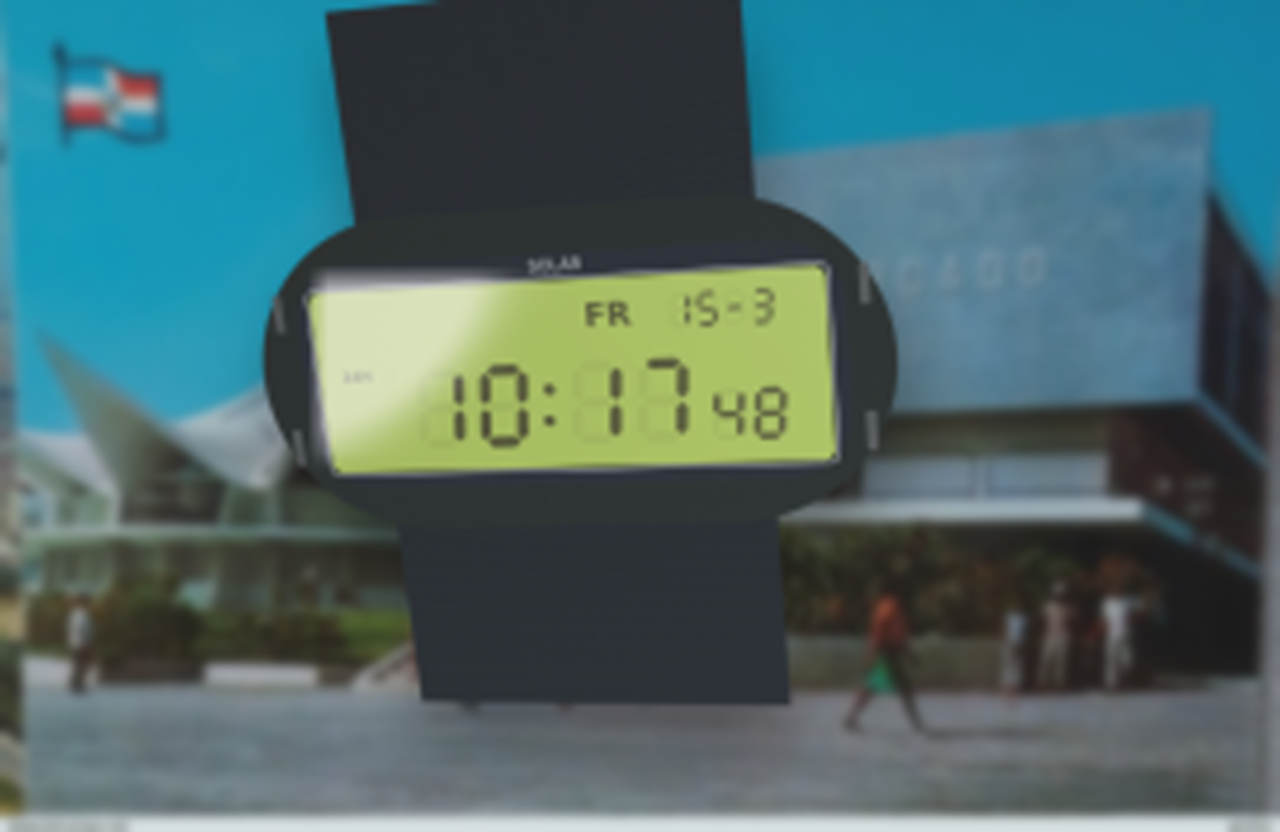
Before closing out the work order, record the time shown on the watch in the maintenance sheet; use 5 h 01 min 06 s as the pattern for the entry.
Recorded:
10 h 17 min 48 s
